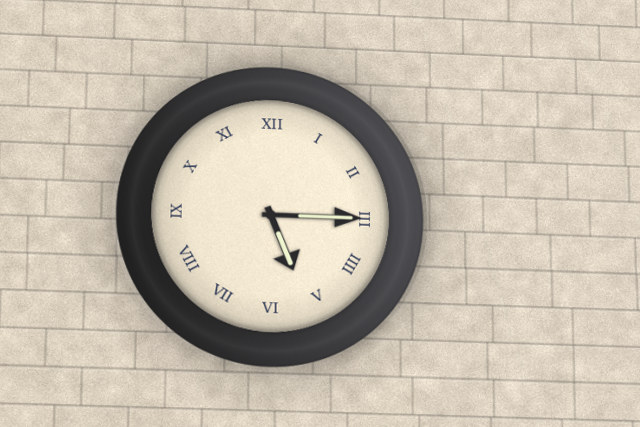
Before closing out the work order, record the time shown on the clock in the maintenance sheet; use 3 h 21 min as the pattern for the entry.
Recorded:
5 h 15 min
